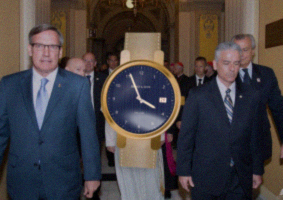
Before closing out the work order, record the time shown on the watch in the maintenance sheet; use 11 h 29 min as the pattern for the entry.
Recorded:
3 h 56 min
